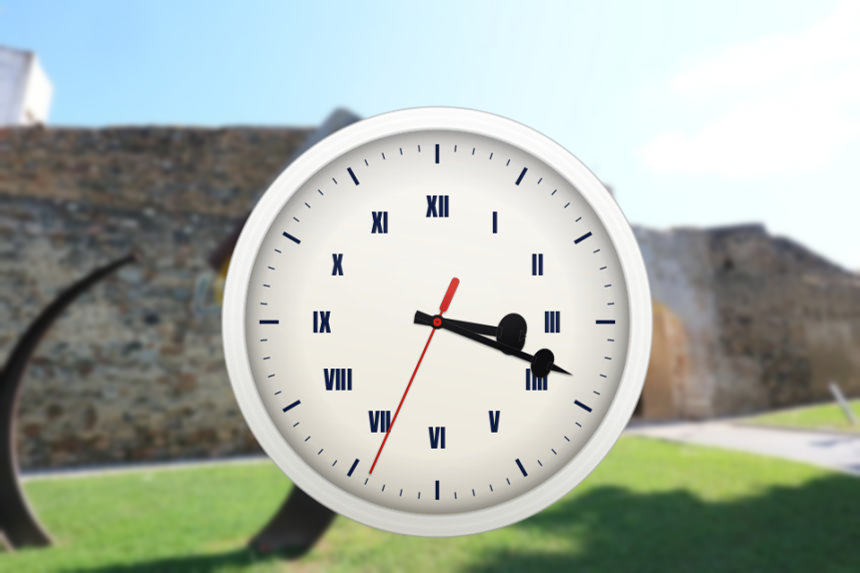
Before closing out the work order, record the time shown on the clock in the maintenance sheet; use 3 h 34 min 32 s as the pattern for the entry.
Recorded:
3 h 18 min 34 s
